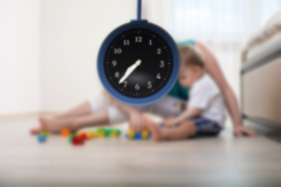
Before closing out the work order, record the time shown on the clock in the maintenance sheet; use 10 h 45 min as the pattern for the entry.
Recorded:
7 h 37 min
